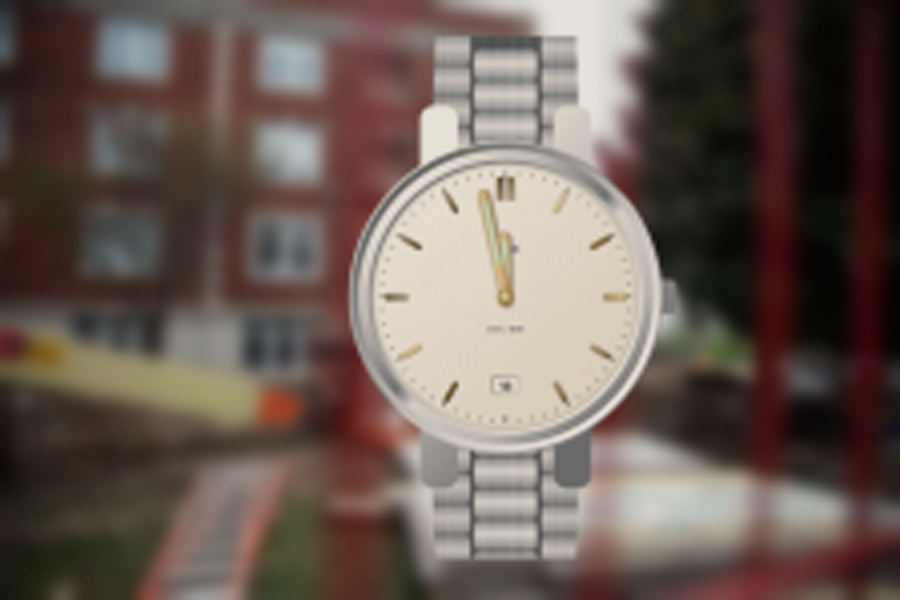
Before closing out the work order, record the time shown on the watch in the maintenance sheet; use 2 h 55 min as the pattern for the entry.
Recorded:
11 h 58 min
